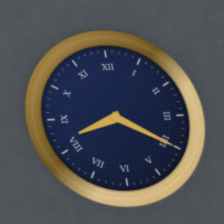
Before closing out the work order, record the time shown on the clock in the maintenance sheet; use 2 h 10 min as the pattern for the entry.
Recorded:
8 h 20 min
